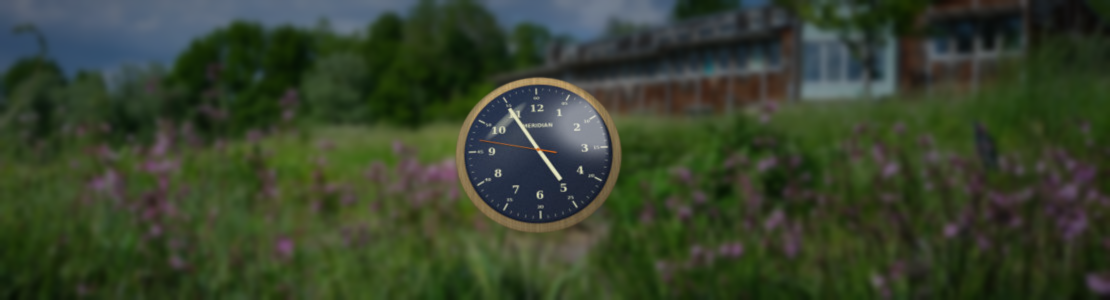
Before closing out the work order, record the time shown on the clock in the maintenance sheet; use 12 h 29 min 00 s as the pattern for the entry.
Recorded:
4 h 54 min 47 s
